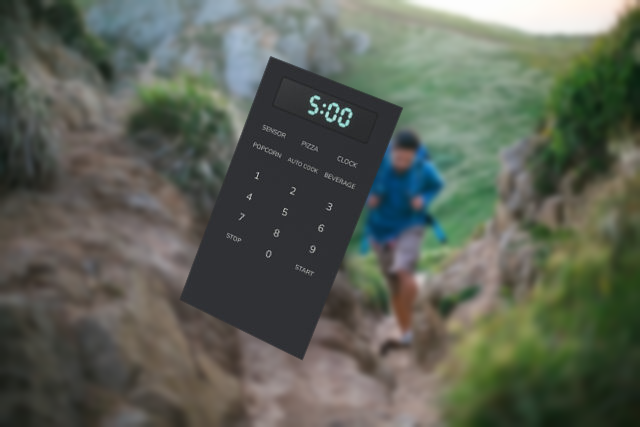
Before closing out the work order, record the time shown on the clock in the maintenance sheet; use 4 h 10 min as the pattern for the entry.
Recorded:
5 h 00 min
